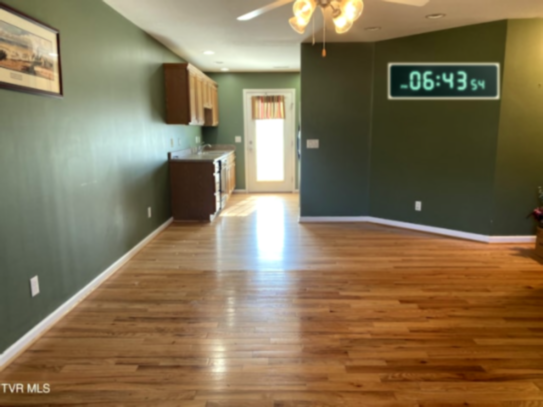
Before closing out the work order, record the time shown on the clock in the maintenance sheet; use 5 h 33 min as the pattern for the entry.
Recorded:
6 h 43 min
